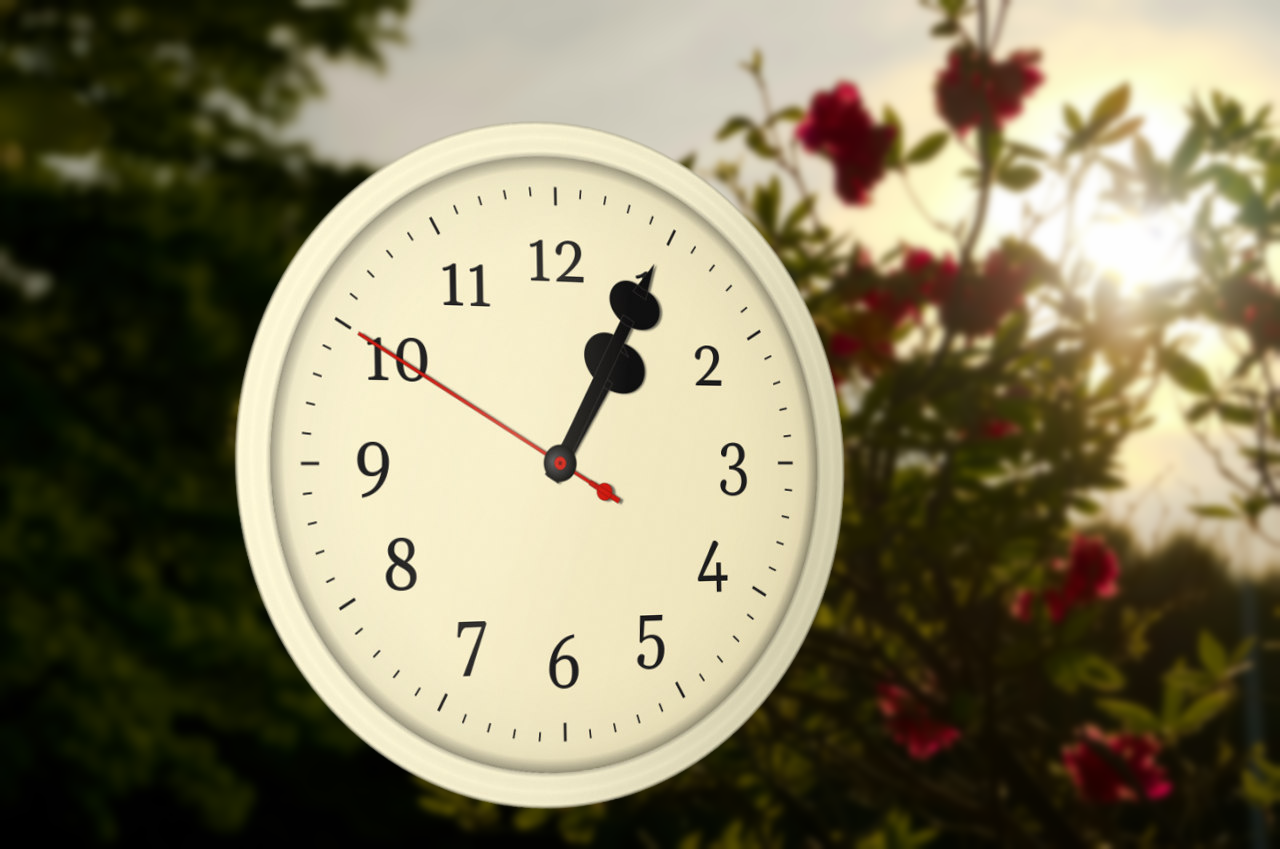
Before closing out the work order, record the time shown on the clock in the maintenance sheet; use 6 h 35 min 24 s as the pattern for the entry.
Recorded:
1 h 04 min 50 s
